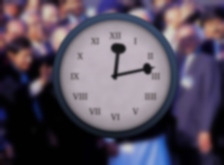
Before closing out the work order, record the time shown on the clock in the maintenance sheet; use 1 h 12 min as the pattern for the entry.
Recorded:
12 h 13 min
